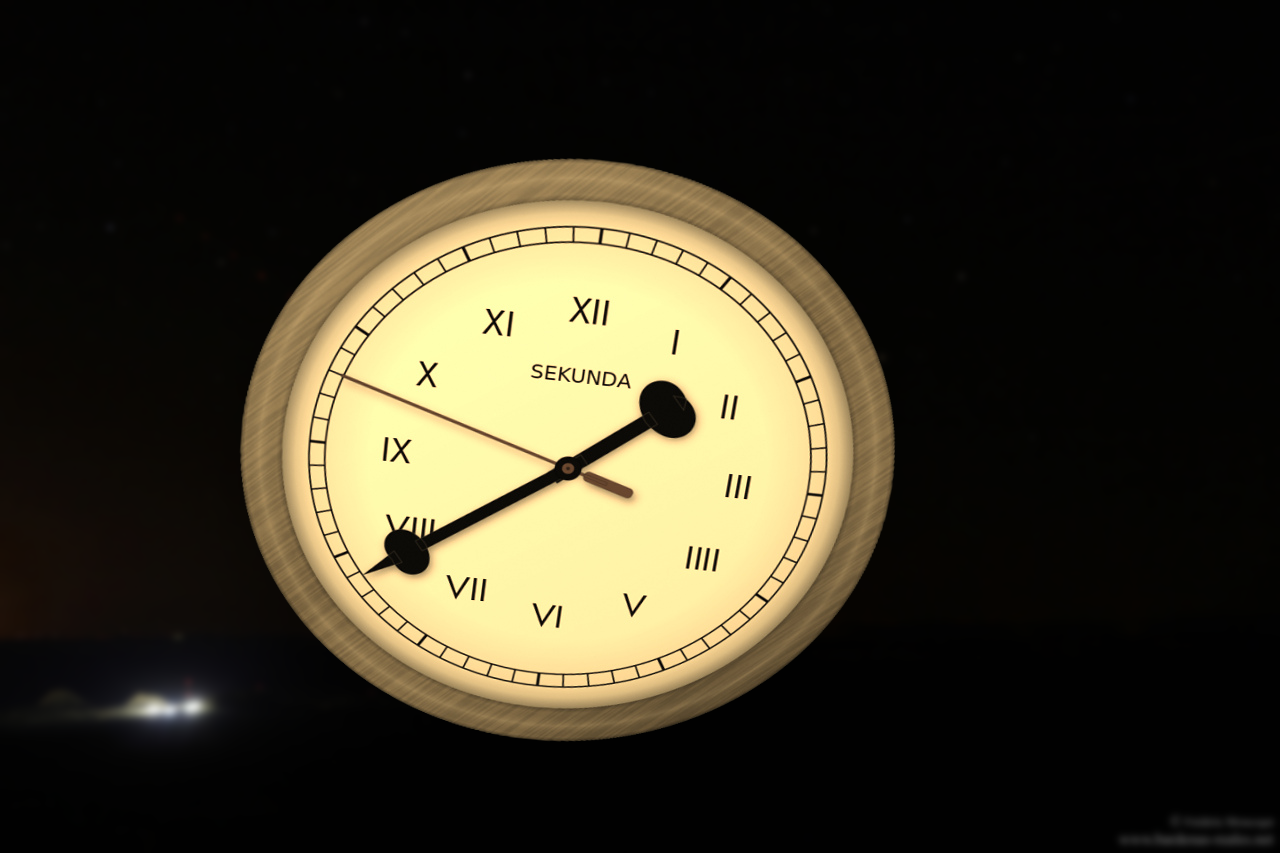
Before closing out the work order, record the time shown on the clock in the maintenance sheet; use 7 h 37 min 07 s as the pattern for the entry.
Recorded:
1 h 38 min 48 s
